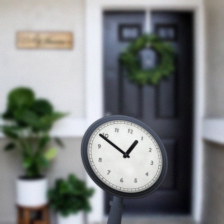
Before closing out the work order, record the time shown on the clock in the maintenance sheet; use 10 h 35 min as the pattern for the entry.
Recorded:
12 h 49 min
